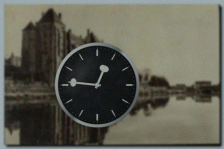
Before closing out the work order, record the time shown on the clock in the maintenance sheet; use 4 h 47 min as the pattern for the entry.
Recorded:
12 h 46 min
